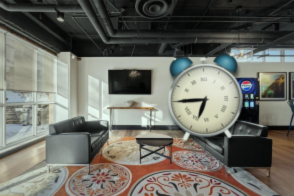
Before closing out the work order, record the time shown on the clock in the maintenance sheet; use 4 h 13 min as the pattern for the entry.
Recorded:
6 h 45 min
